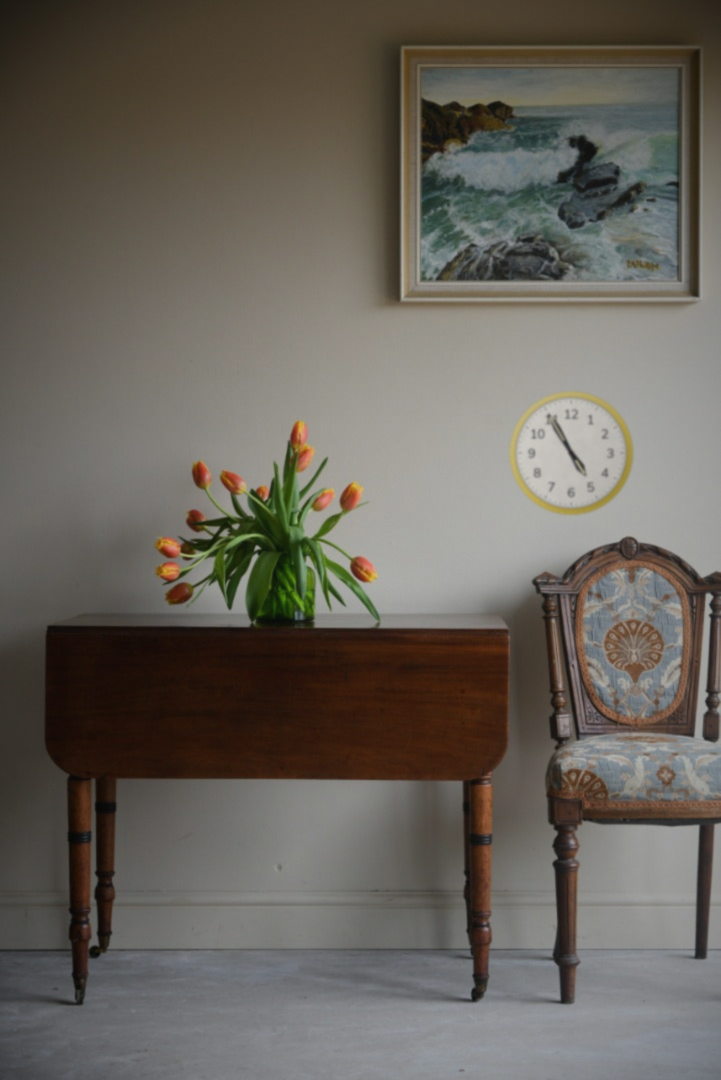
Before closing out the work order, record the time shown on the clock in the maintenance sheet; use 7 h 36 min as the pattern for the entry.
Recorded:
4 h 55 min
